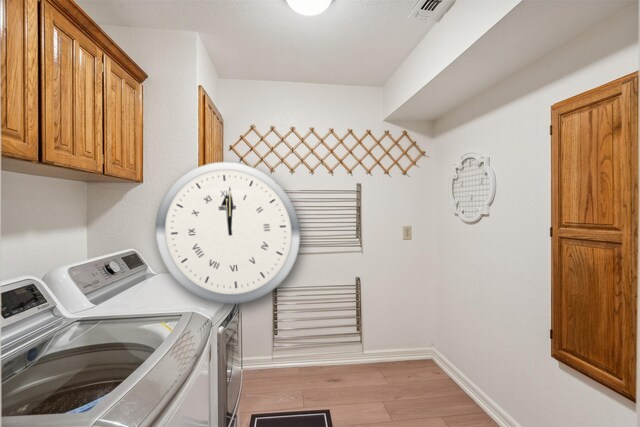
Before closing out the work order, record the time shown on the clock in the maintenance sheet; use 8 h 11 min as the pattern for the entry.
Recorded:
12 h 01 min
